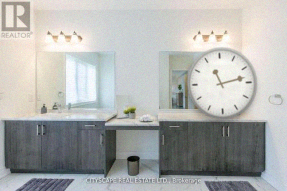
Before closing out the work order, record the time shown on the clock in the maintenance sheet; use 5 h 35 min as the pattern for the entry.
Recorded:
11 h 13 min
